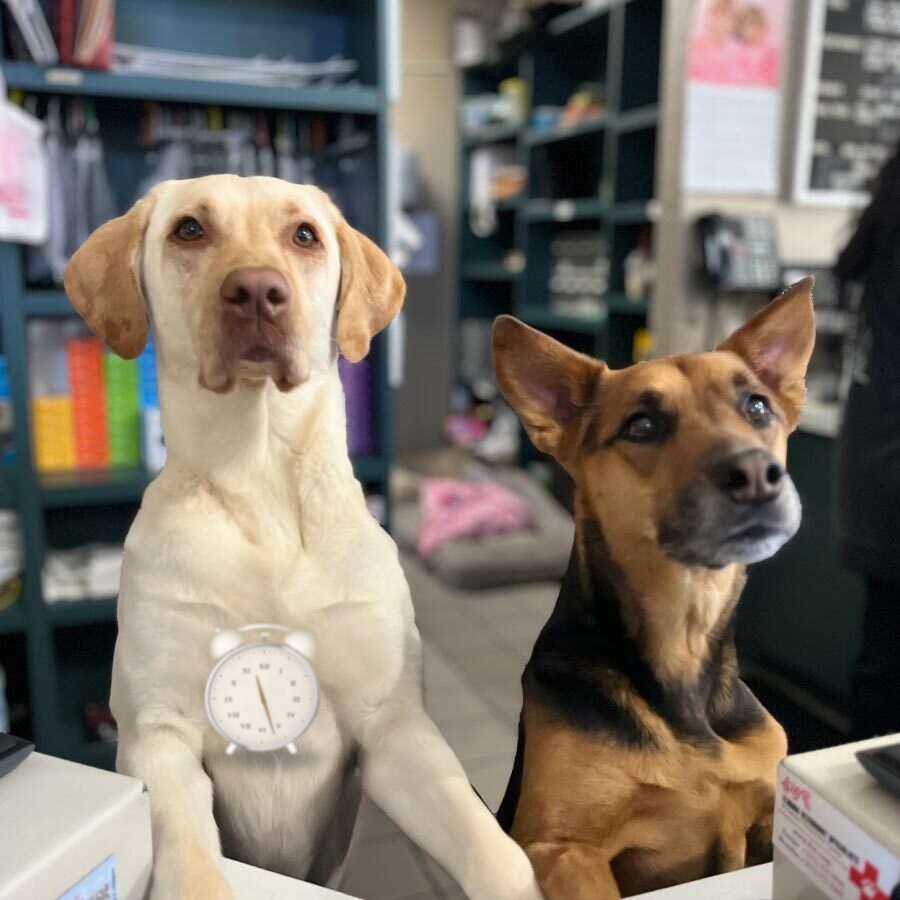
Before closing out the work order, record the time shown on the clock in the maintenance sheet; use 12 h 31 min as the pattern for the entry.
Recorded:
11 h 27 min
